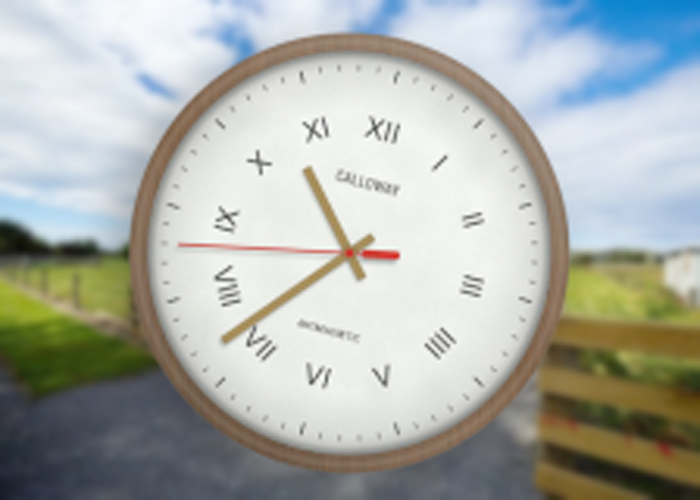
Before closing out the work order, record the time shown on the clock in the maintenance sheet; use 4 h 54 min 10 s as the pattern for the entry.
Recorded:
10 h 36 min 43 s
